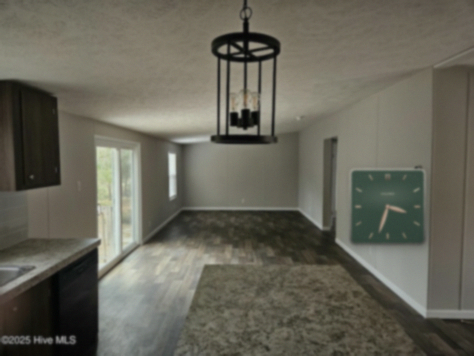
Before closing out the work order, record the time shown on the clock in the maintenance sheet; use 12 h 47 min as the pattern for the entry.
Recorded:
3 h 33 min
